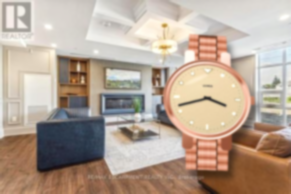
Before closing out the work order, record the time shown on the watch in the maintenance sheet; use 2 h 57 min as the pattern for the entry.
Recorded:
3 h 42 min
